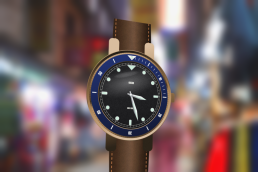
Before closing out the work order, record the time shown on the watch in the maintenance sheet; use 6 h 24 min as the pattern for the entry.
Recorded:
3 h 27 min
